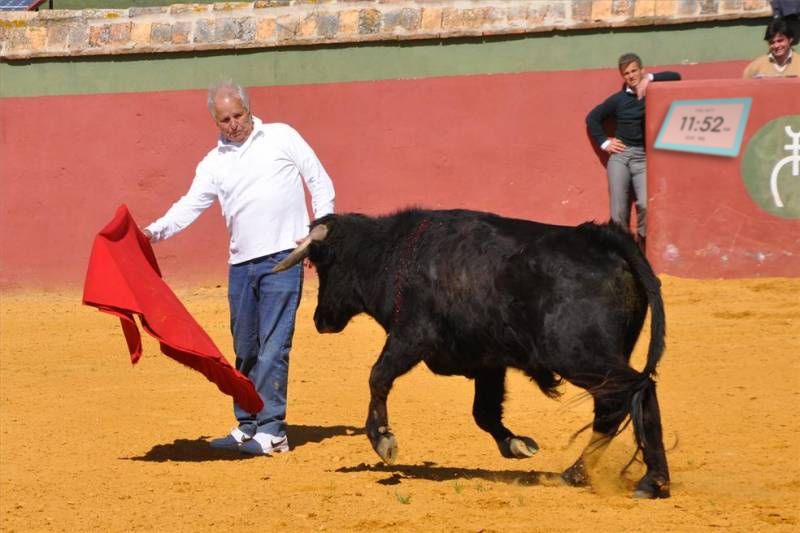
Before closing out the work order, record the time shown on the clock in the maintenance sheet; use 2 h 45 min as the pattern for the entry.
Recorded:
11 h 52 min
